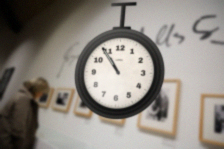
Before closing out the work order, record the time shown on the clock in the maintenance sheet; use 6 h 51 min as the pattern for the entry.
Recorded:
10 h 54 min
